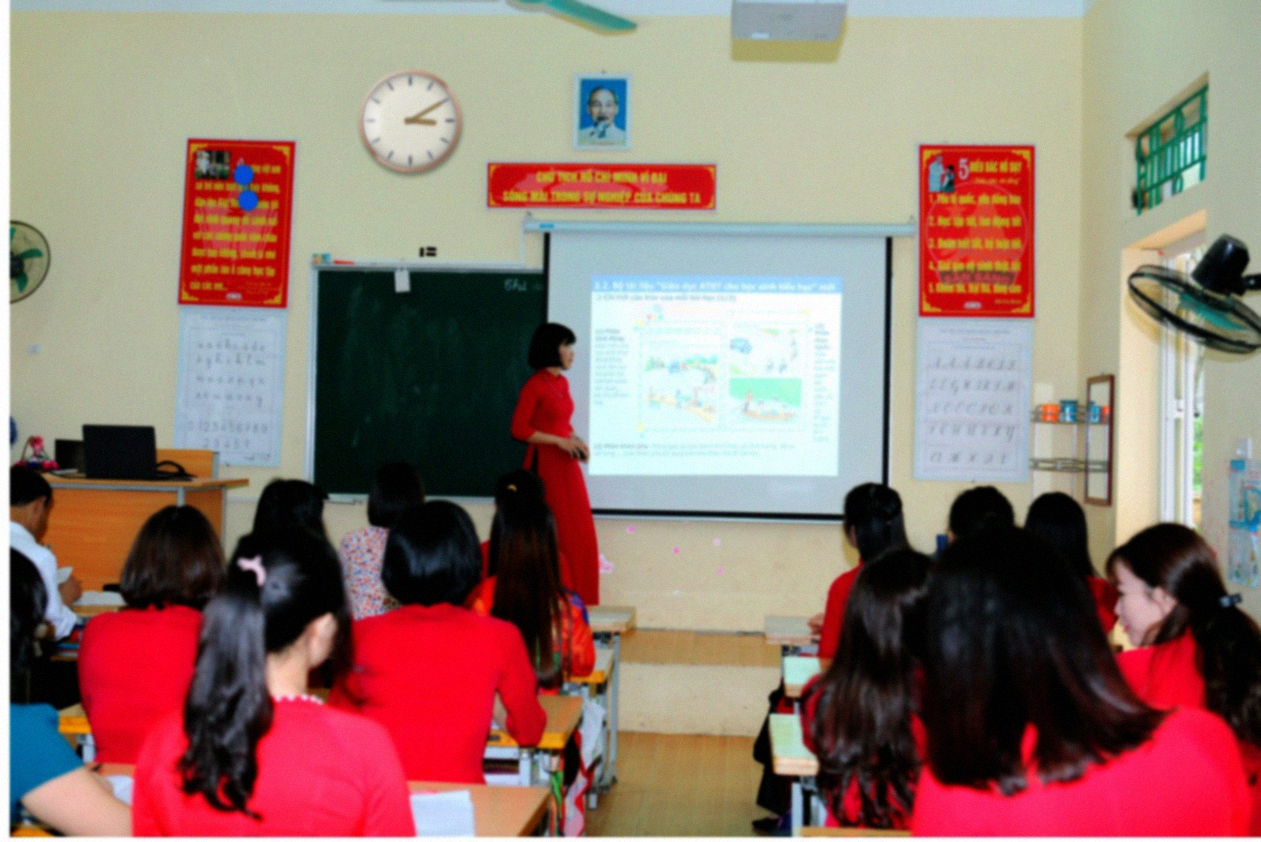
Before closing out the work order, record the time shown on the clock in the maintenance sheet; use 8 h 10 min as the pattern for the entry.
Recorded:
3 h 10 min
